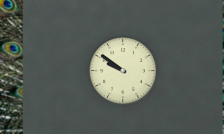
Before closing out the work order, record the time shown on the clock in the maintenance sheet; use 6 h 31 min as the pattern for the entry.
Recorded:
9 h 51 min
